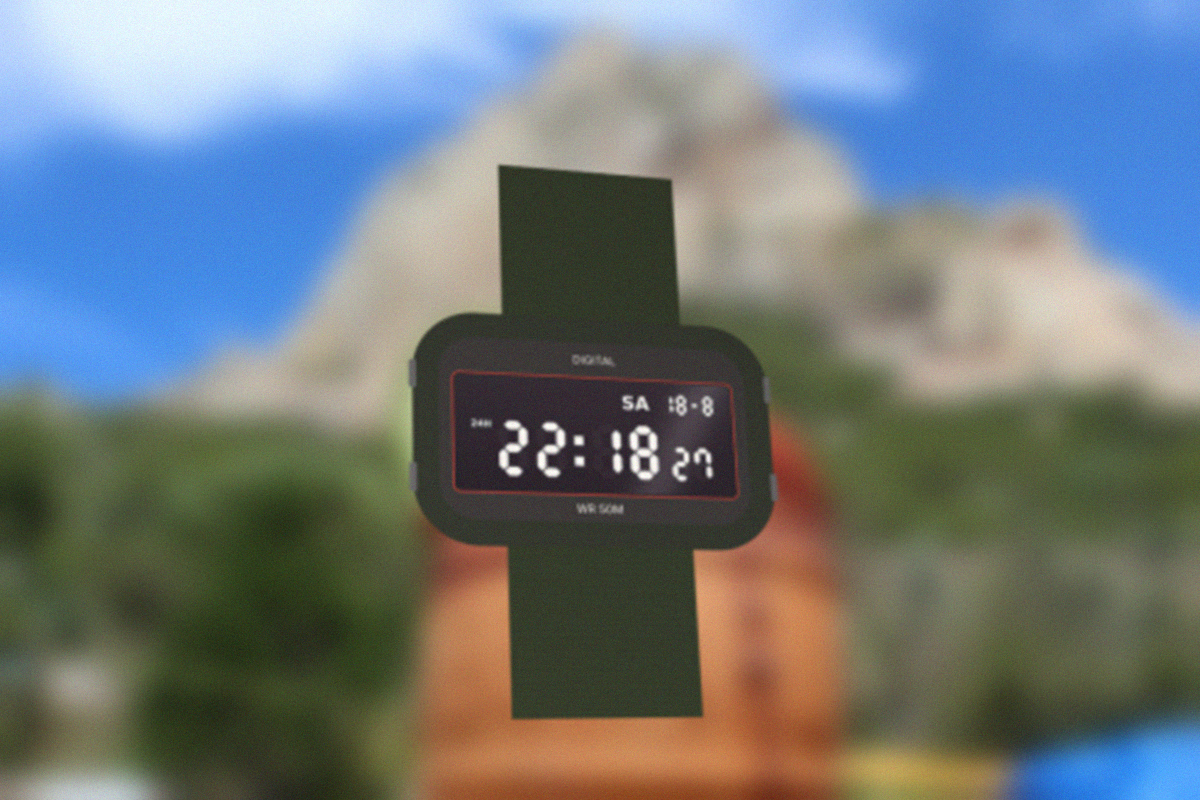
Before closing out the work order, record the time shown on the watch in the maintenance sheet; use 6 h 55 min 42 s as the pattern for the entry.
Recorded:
22 h 18 min 27 s
